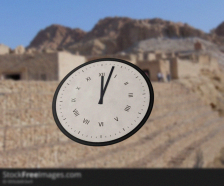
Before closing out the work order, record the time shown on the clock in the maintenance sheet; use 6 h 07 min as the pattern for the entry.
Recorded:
12 h 03 min
